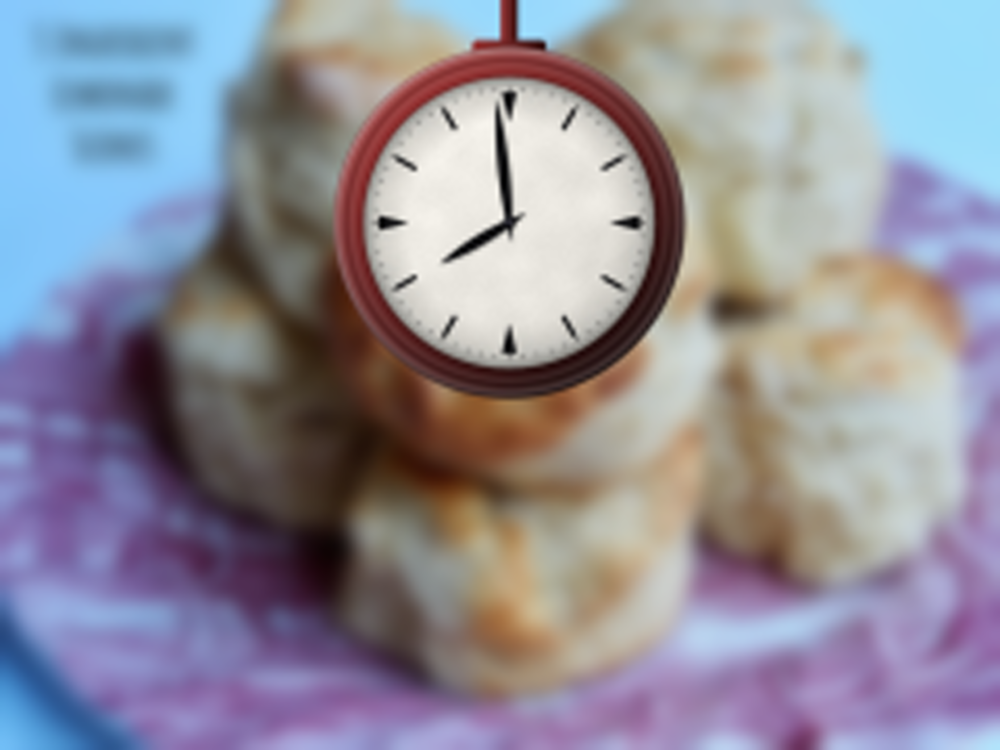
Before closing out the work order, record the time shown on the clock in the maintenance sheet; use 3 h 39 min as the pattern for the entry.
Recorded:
7 h 59 min
